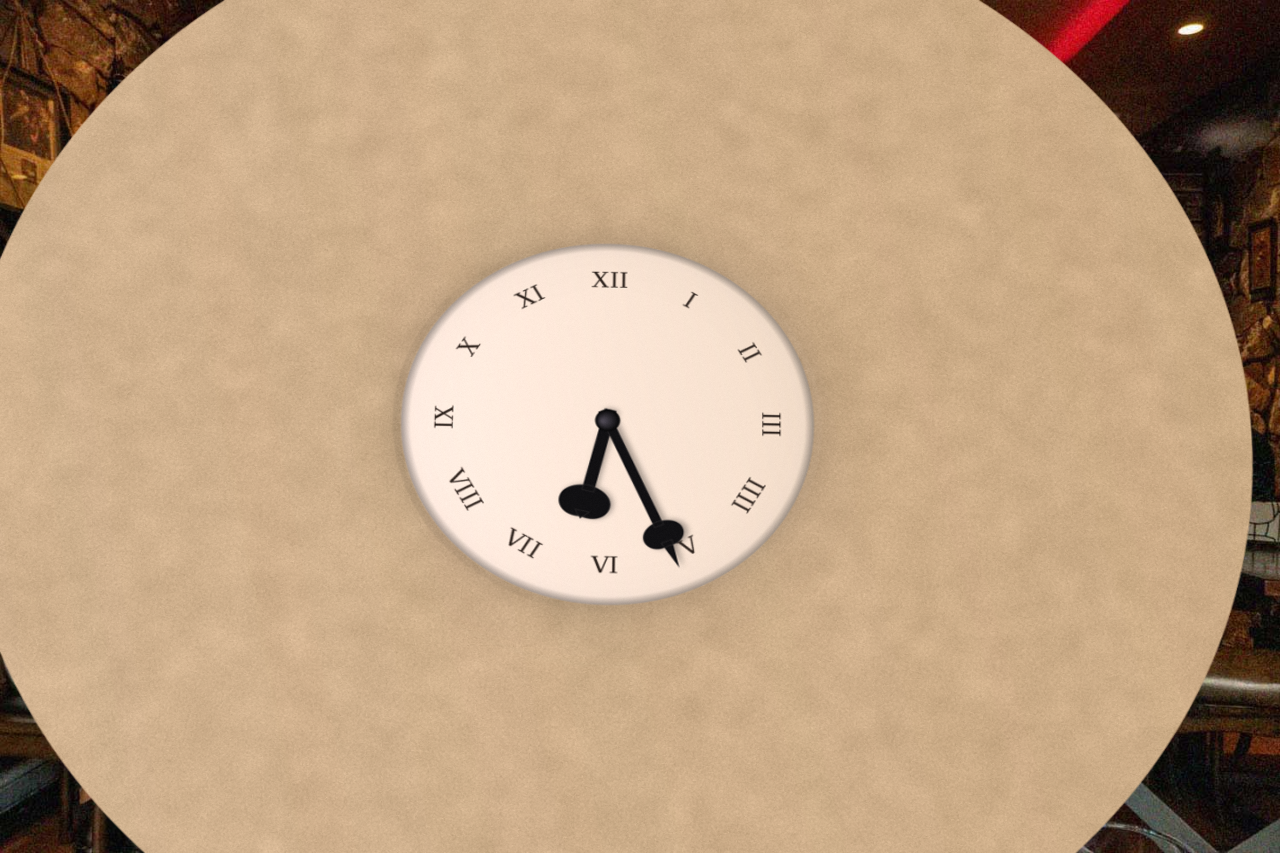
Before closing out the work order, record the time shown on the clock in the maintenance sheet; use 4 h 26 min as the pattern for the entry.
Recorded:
6 h 26 min
